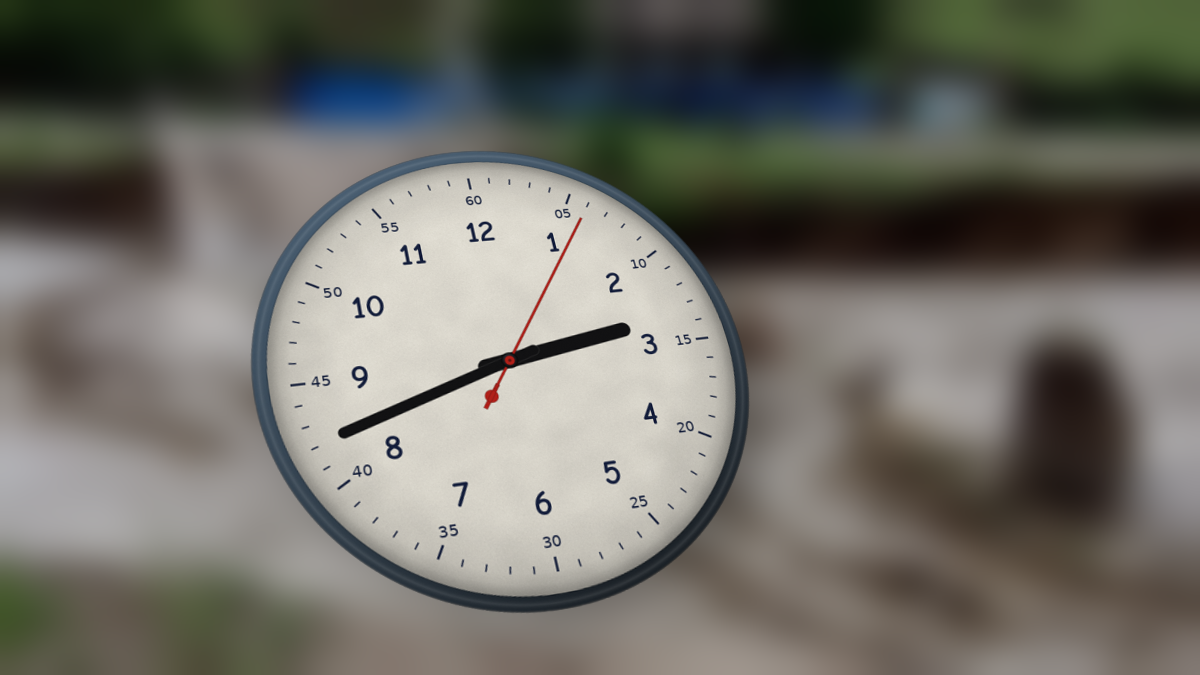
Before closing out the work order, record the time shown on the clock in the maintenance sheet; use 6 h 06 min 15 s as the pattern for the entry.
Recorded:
2 h 42 min 06 s
